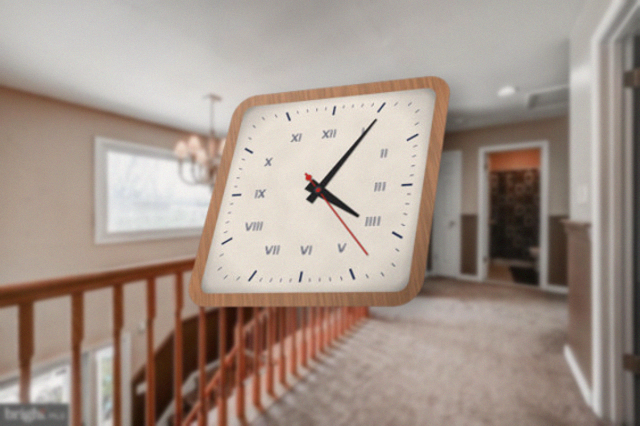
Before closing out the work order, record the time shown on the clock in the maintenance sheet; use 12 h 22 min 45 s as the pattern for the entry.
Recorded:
4 h 05 min 23 s
